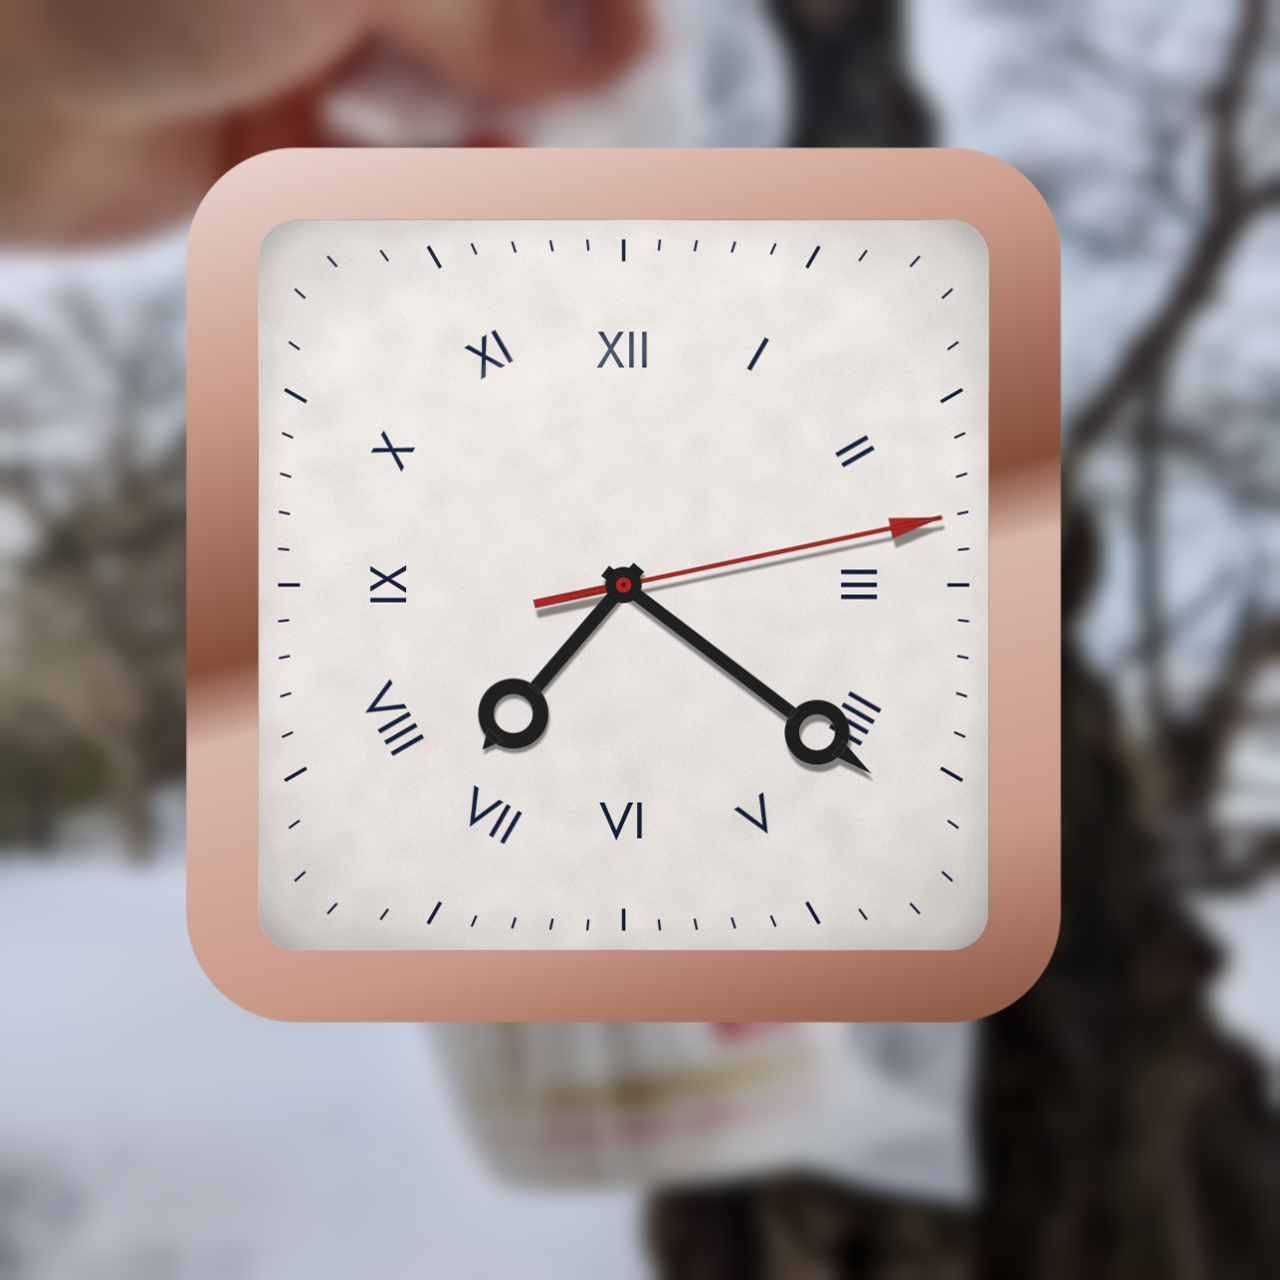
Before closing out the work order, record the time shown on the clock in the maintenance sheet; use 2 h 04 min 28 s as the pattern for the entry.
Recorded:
7 h 21 min 13 s
